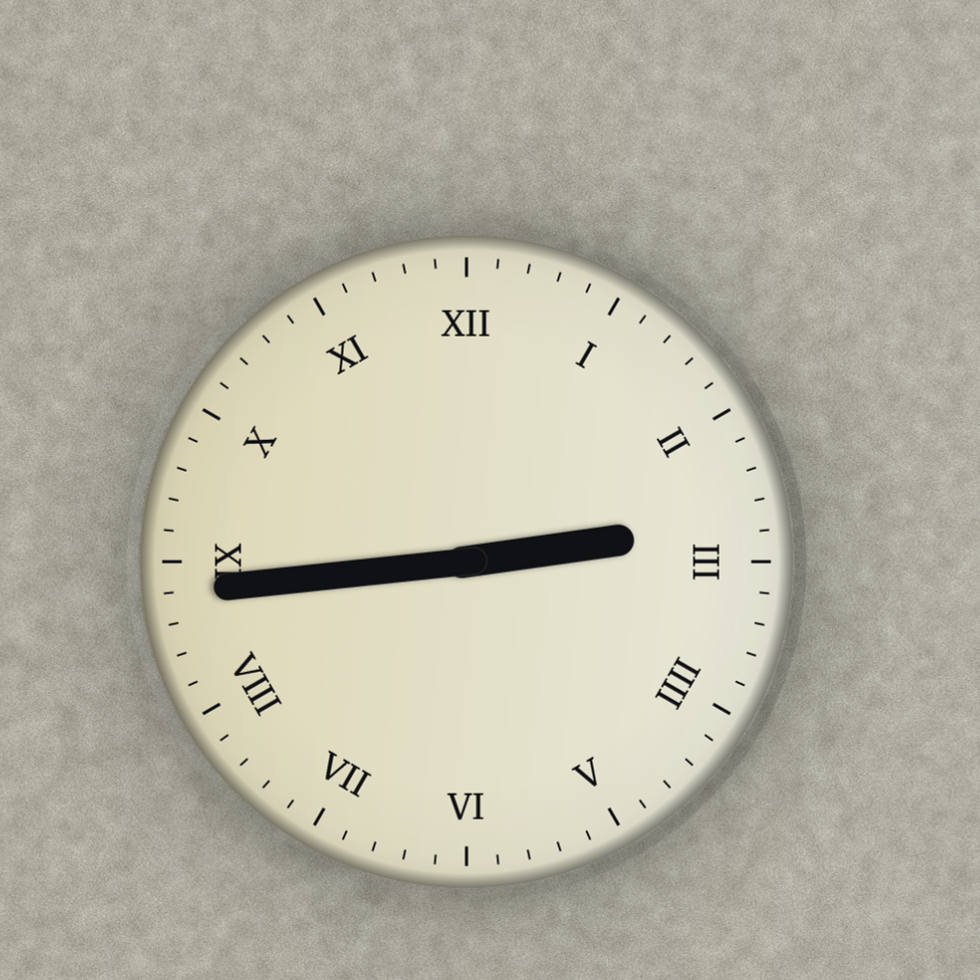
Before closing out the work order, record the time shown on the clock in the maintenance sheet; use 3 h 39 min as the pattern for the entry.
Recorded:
2 h 44 min
